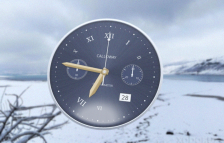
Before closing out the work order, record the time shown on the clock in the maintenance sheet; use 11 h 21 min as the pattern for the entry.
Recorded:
6 h 46 min
